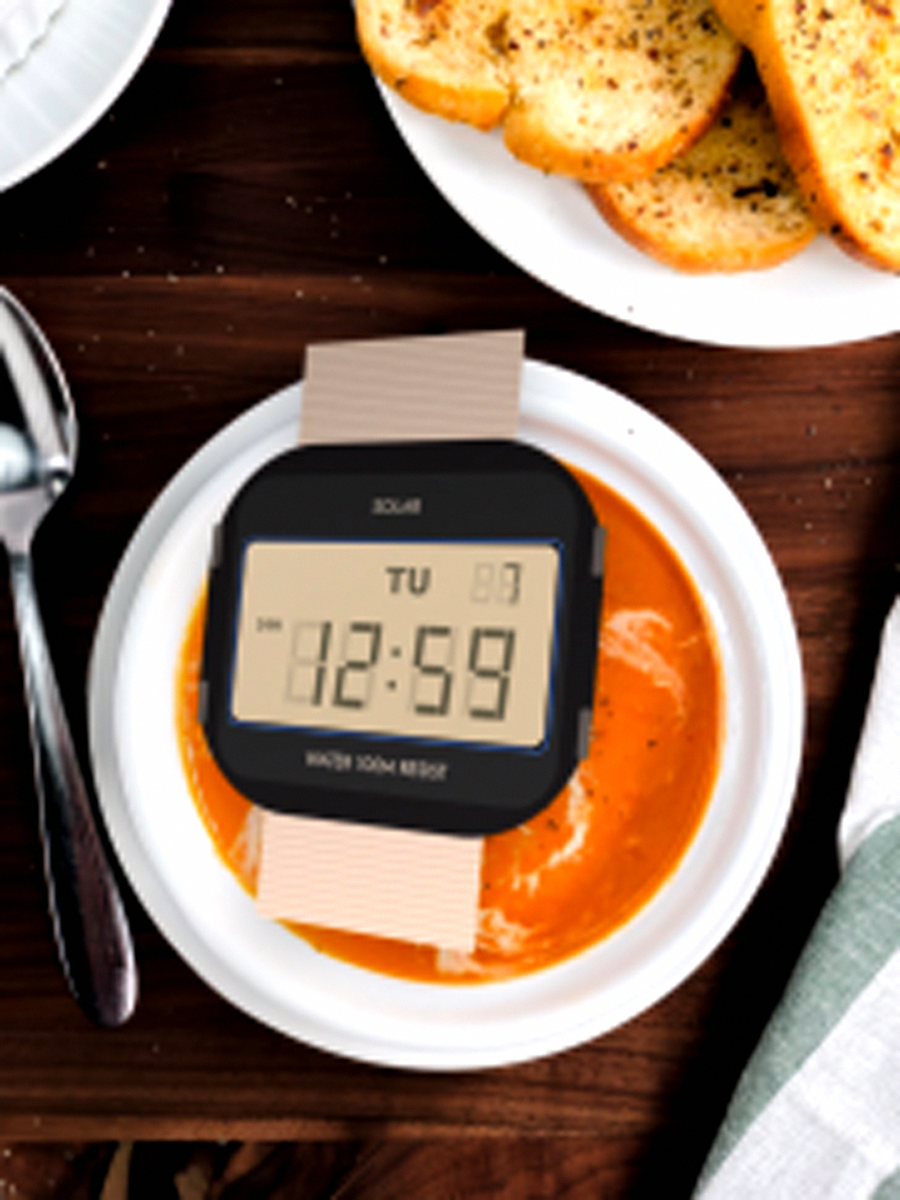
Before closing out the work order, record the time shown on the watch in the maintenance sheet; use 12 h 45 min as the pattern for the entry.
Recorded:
12 h 59 min
